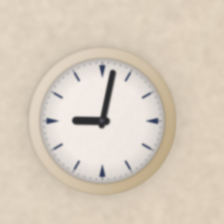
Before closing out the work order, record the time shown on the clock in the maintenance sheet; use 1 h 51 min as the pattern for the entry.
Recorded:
9 h 02 min
